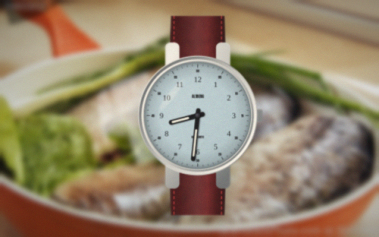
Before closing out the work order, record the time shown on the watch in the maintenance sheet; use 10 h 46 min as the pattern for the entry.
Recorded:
8 h 31 min
